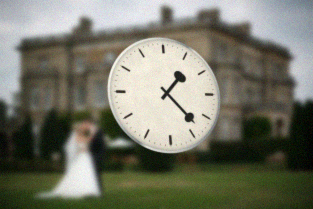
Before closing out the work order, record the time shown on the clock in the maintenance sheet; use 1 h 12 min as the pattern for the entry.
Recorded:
1 h 23 min
